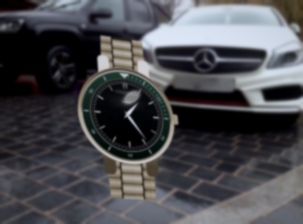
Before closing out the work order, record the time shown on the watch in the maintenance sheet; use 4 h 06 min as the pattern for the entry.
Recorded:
1 h 24 min
